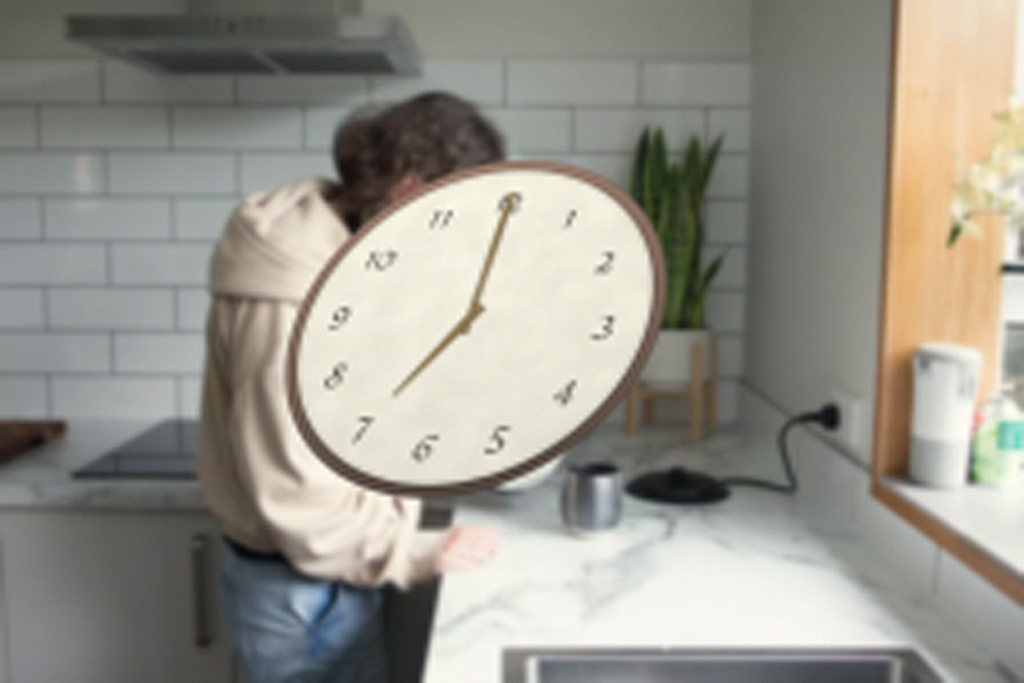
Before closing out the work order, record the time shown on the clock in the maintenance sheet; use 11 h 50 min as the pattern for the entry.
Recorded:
7 h 00 min
